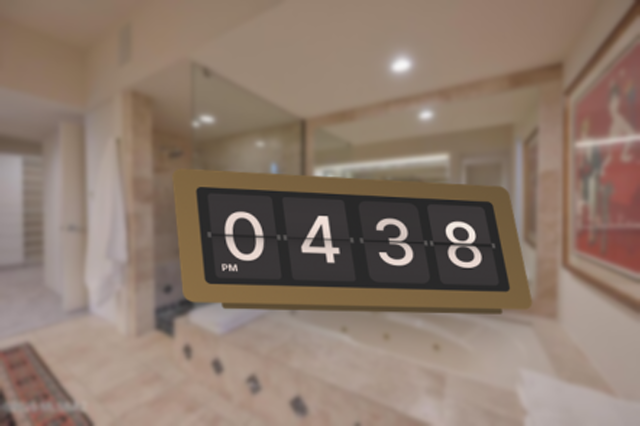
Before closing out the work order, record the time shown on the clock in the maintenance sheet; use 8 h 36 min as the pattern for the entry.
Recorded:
4 h 38 min
